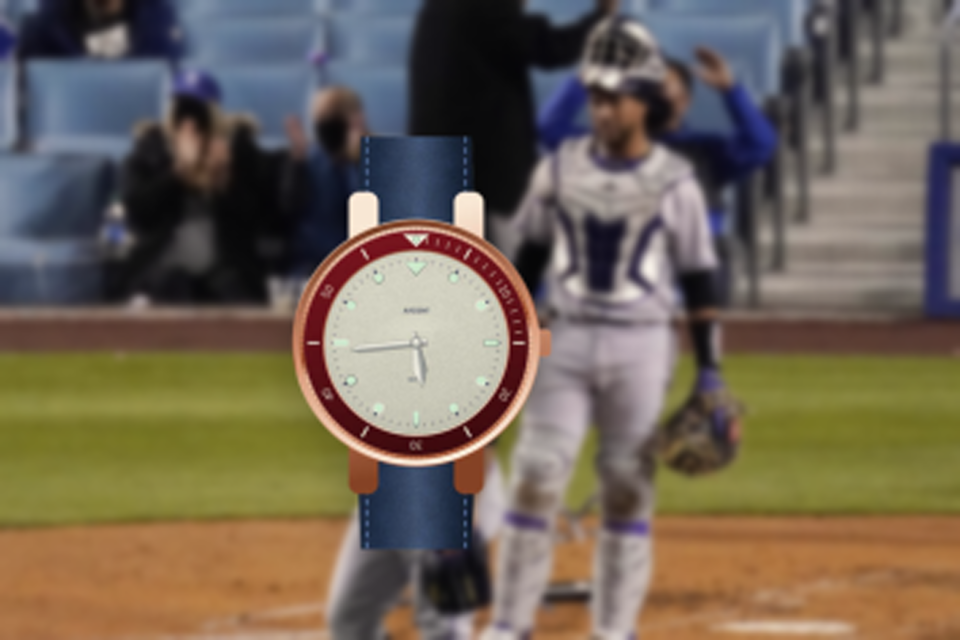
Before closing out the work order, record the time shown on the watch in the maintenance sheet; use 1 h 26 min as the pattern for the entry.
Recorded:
5 h 44 min
